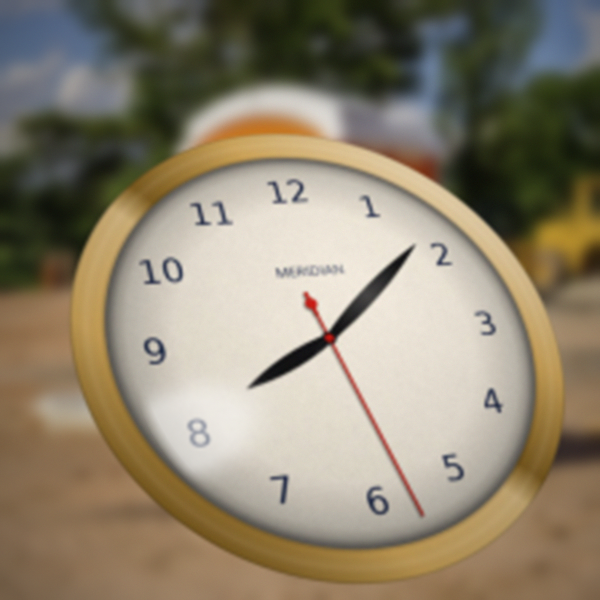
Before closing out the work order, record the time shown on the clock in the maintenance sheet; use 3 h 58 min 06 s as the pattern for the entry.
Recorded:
8 h 08 min 28 s
